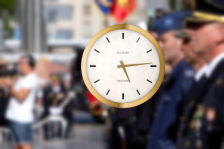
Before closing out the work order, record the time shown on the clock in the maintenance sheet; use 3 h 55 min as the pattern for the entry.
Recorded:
5 h 14 min
